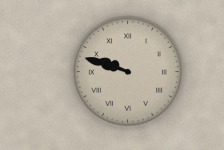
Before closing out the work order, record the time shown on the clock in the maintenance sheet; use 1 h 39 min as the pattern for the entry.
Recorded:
9 h 48 min
